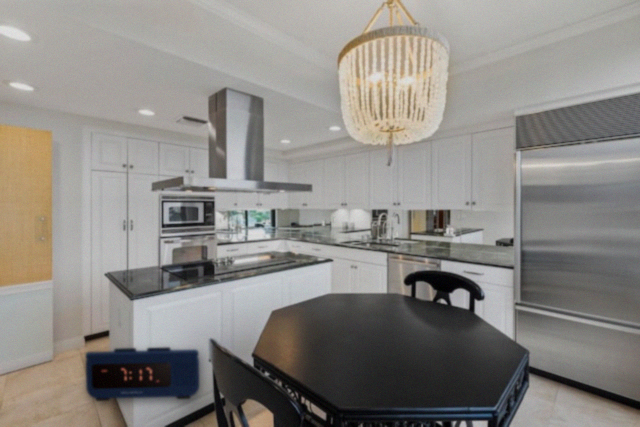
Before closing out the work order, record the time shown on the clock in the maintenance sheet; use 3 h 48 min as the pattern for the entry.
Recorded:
7 h 17 min
